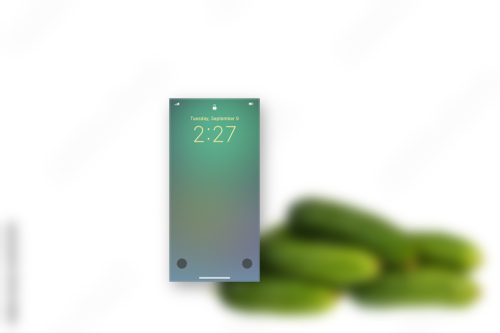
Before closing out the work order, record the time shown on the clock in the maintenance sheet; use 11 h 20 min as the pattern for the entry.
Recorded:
2 h 27 min
